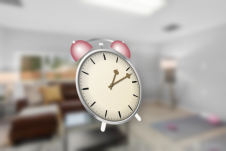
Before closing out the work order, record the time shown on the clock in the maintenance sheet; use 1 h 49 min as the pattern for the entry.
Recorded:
1 h 12 min
